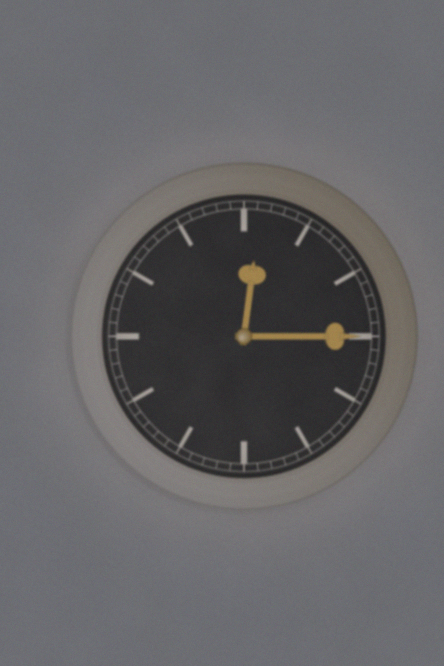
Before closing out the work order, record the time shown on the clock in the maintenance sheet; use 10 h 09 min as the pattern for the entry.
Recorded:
12 h 15 min
